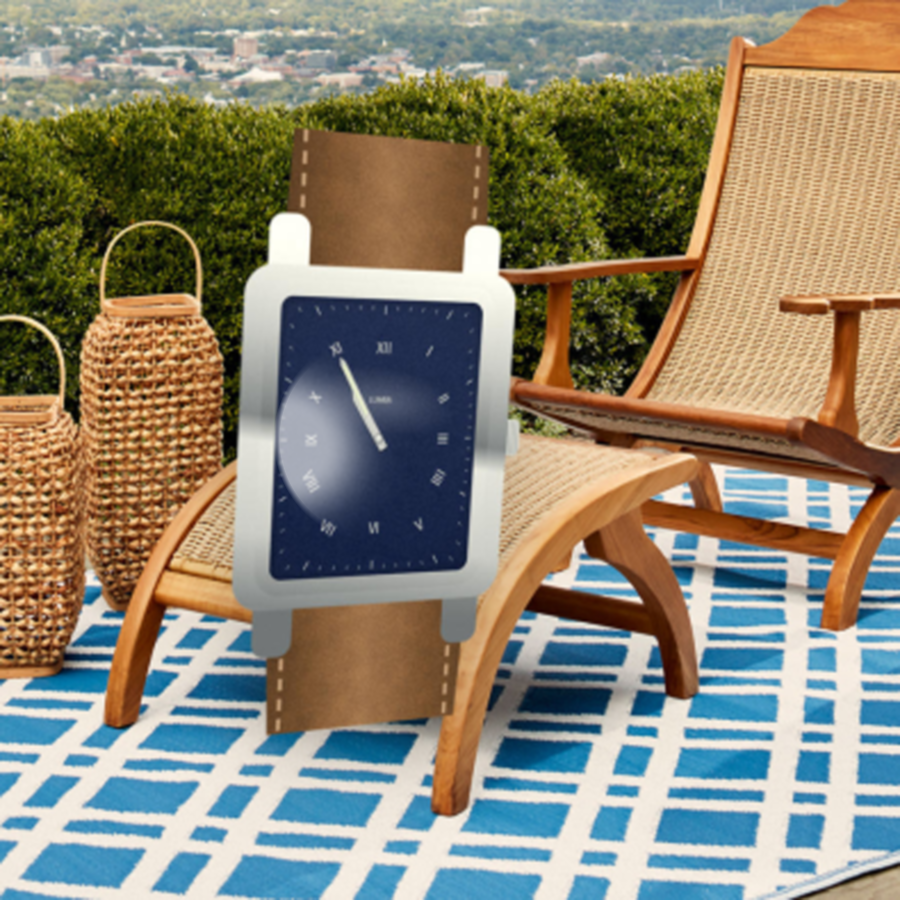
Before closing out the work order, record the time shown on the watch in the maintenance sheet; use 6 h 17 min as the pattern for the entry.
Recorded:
10 h 55 min
